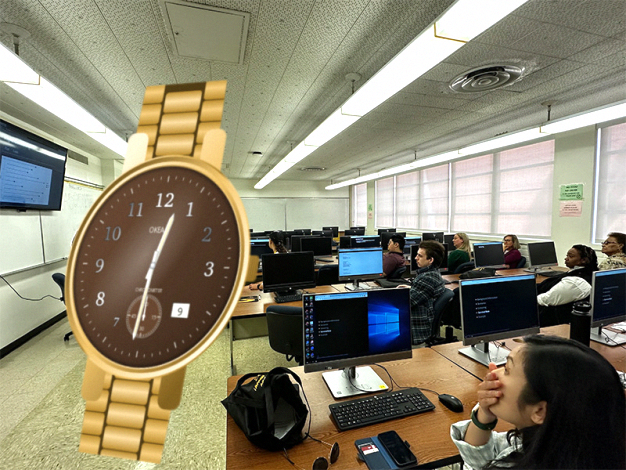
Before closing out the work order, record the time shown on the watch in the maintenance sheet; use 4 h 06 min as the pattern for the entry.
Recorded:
12 h 31 min
